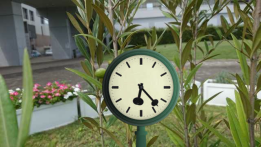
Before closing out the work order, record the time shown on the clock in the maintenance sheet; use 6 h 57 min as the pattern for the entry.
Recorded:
6 h 23 min
